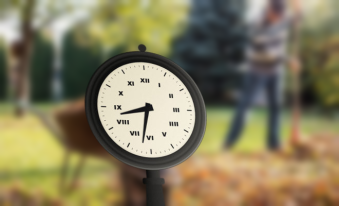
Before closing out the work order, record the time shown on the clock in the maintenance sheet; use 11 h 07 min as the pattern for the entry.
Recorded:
8 h 32 min
